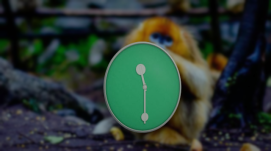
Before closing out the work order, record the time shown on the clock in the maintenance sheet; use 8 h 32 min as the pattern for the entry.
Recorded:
11 h 30 min
